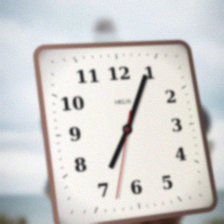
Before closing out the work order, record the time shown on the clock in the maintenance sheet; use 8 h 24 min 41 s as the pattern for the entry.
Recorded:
7 h 04 min 33 s
